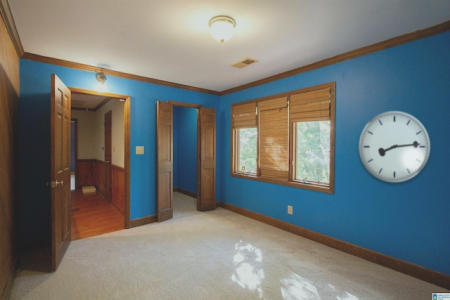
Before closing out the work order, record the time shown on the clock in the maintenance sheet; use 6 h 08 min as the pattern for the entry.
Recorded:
8 h 14 min
